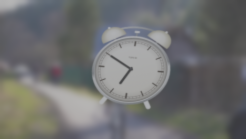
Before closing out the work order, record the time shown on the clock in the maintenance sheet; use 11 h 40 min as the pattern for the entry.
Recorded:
6 h 50 min
